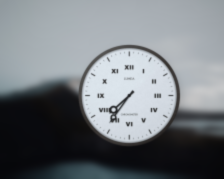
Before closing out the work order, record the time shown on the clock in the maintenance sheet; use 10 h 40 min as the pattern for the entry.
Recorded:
7 h 36 min
